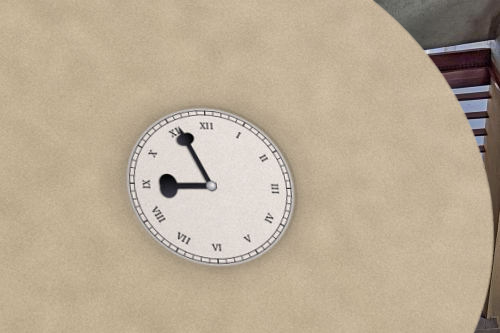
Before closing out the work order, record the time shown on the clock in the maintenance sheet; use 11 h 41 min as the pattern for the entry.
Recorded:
8 h 56 min
